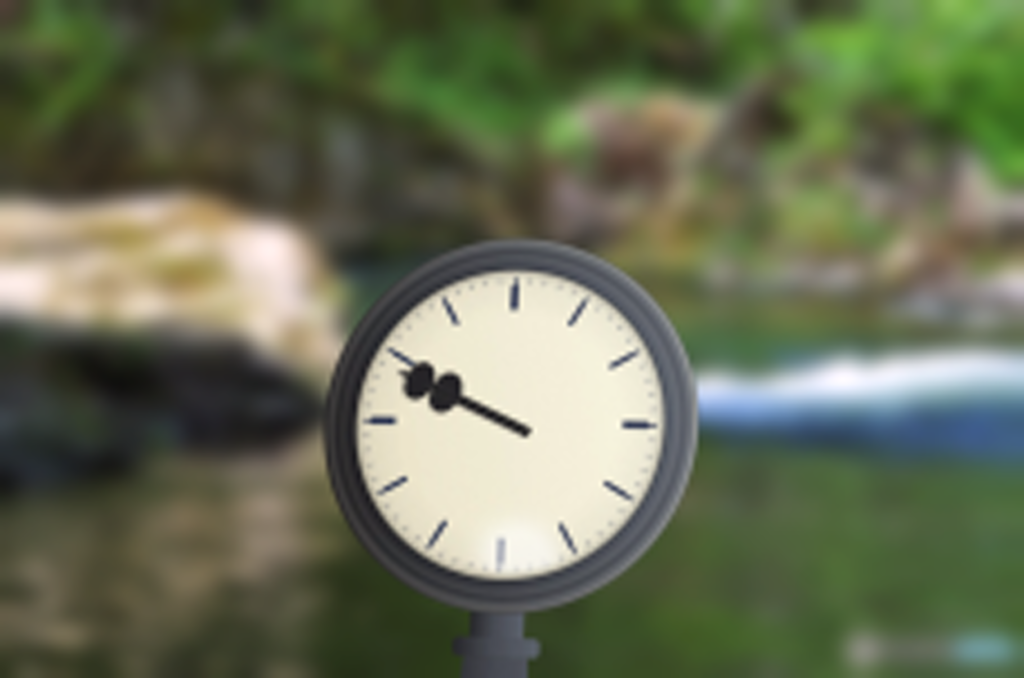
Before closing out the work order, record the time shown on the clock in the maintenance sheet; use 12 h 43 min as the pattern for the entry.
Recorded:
9 h 49 min
